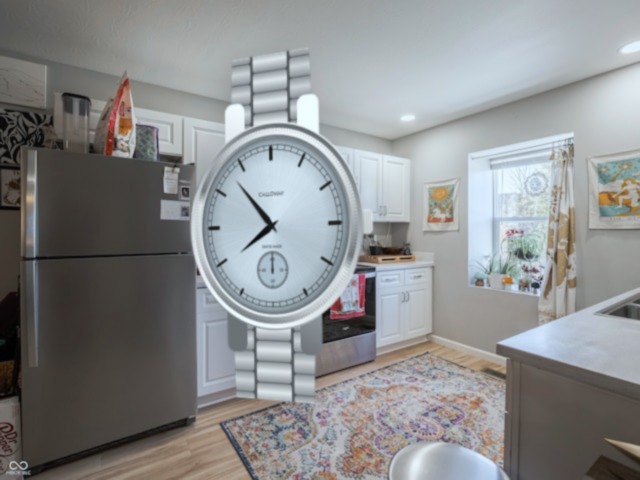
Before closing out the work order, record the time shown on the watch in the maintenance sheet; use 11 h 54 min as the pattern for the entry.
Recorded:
7 h 53 min
